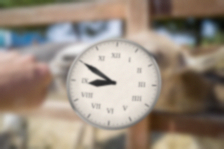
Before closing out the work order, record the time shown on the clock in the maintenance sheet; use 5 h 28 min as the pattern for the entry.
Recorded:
8 h 50 min
